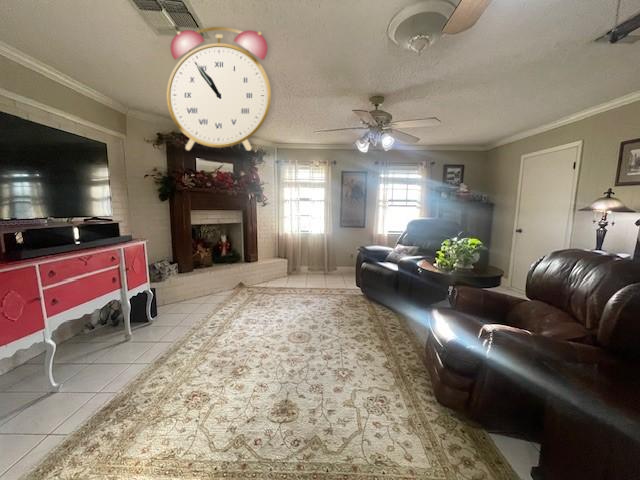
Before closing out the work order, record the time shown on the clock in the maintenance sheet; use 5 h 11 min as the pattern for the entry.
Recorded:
10 h 54 min
